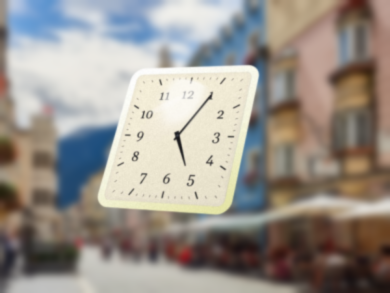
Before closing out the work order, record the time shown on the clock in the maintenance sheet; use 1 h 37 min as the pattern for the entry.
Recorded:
5 h 05 min
